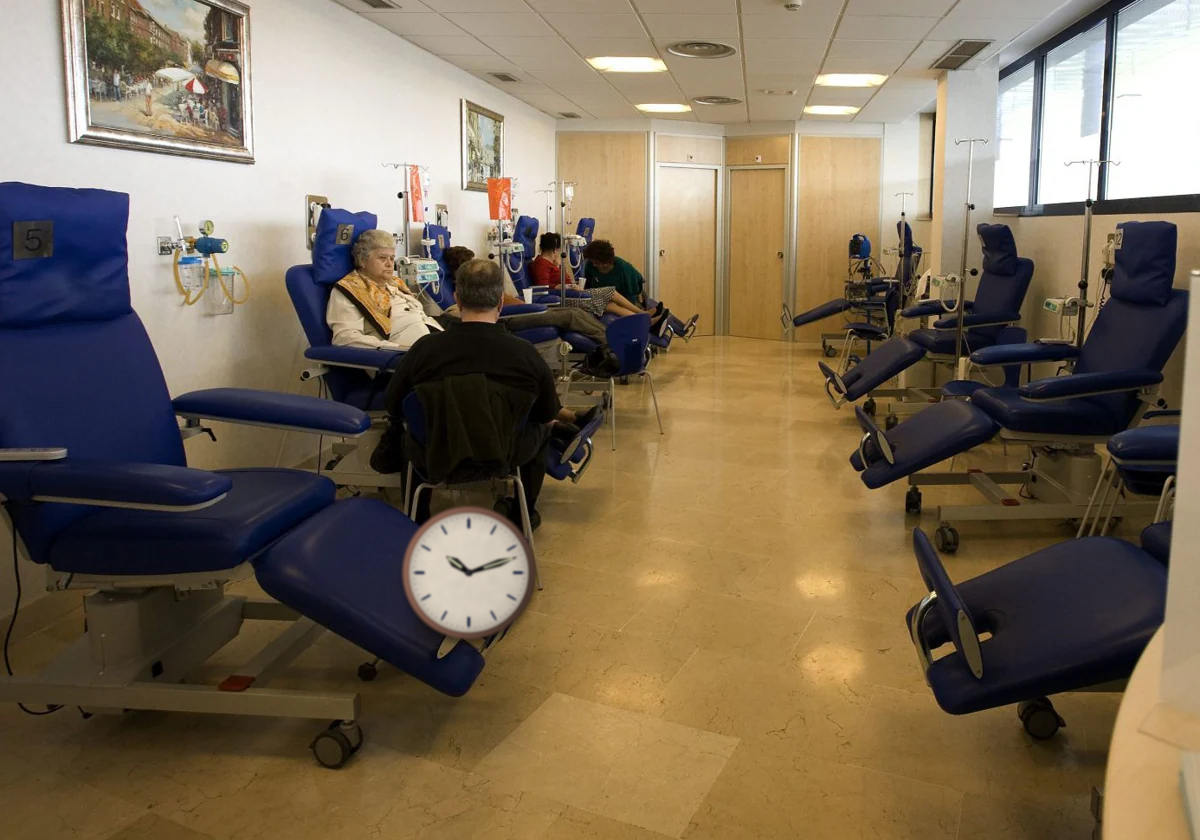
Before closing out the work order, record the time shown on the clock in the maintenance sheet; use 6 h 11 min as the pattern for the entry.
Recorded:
10 h 12 min
